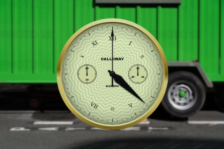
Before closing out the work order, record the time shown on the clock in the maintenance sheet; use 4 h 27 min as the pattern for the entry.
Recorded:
4 h 22 min
